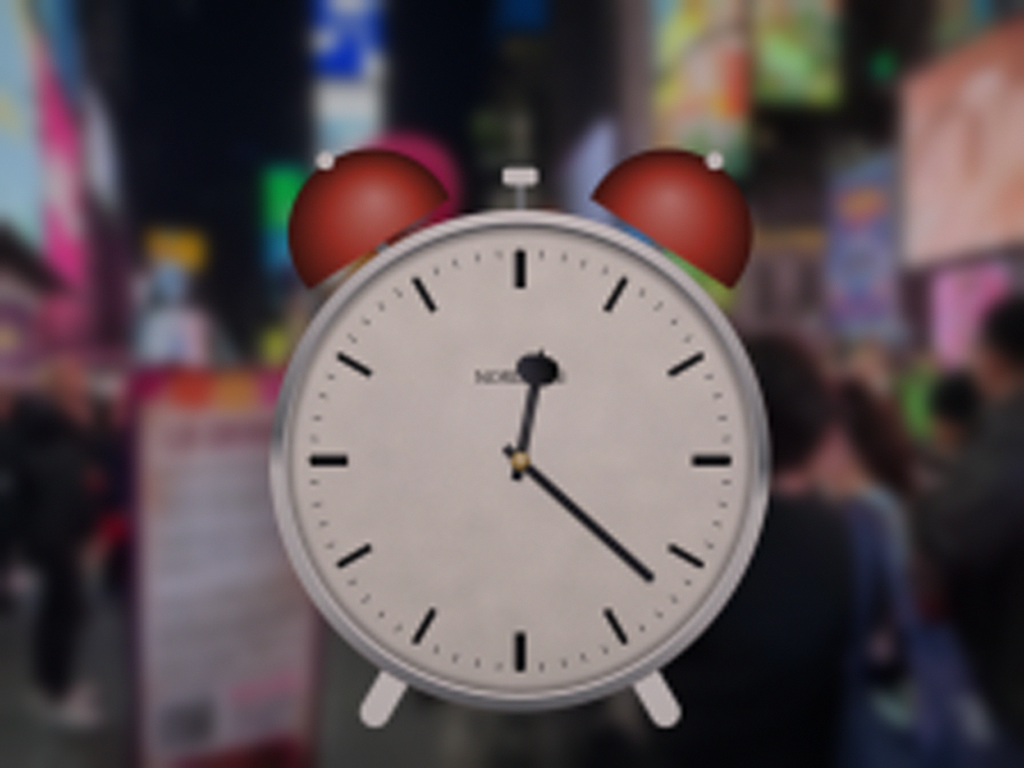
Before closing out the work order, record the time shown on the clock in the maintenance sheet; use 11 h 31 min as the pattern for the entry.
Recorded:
12 h 22 min
